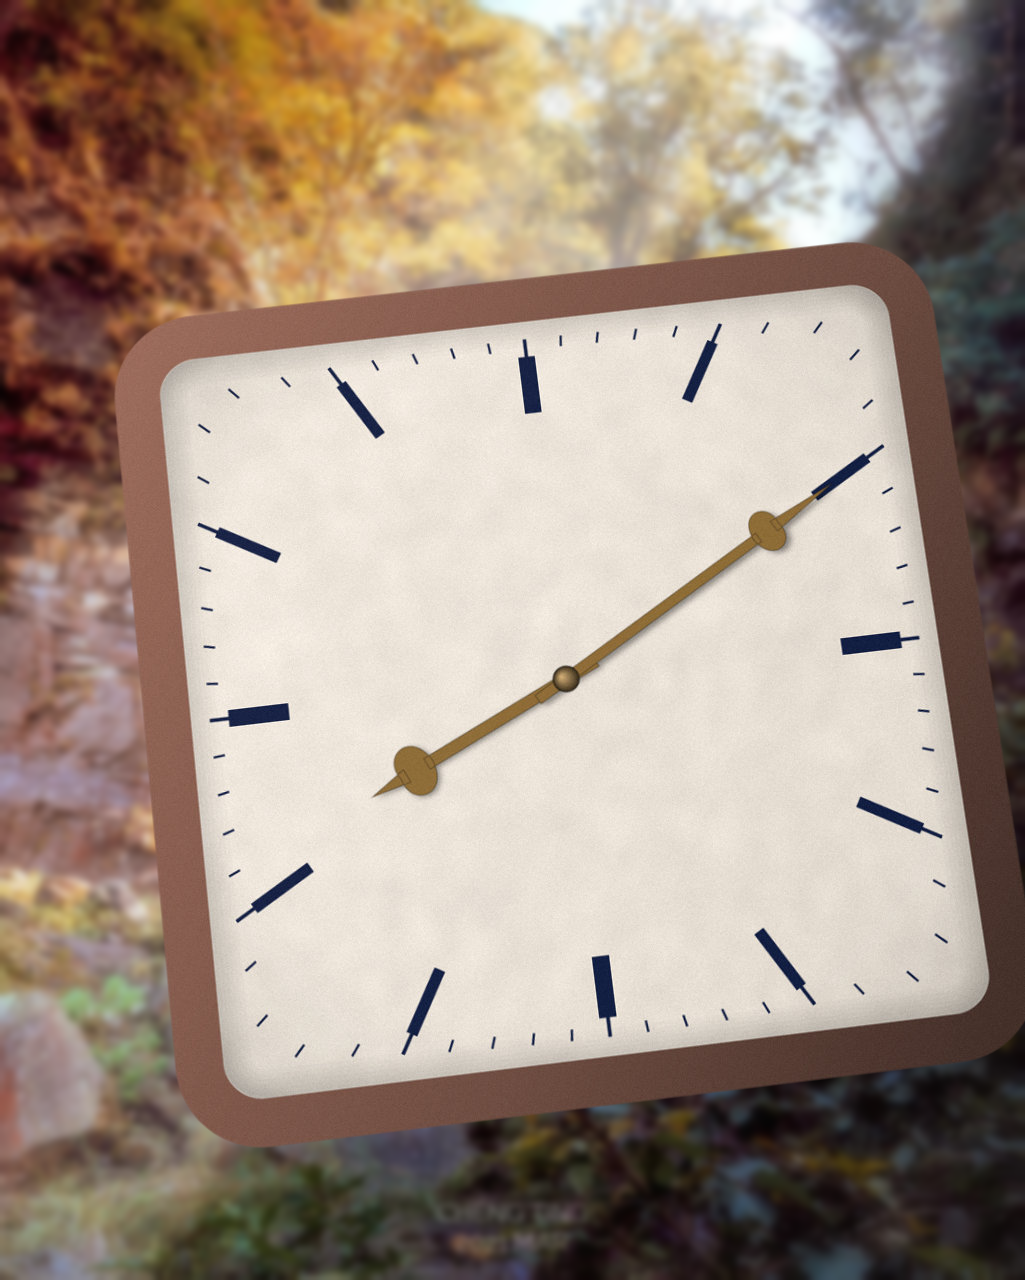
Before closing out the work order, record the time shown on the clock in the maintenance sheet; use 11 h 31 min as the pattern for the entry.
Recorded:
8 h 10 min
